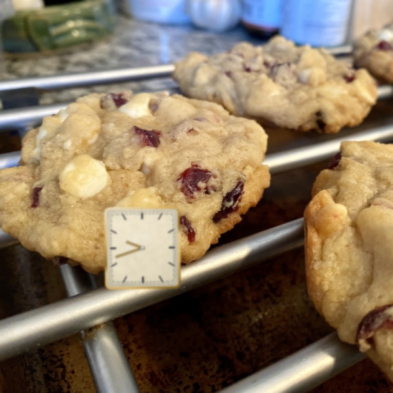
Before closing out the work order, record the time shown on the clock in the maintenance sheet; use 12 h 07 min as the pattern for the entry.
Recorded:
9 h 42 min
